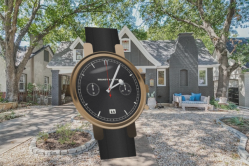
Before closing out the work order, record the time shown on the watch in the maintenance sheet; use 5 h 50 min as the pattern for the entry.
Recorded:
2 h 05 min
